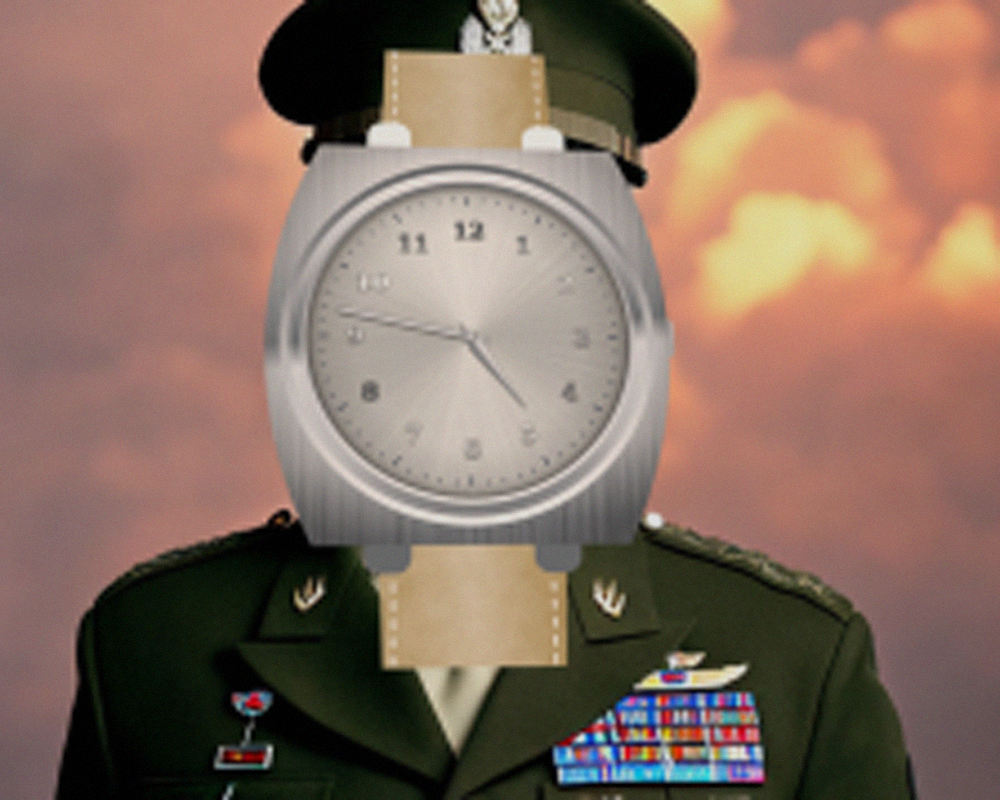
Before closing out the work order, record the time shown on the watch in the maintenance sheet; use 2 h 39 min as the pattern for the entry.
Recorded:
4 h 47 min
